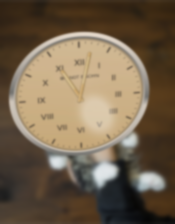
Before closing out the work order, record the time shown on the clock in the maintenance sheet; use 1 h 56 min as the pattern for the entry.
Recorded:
11 h 02 min
